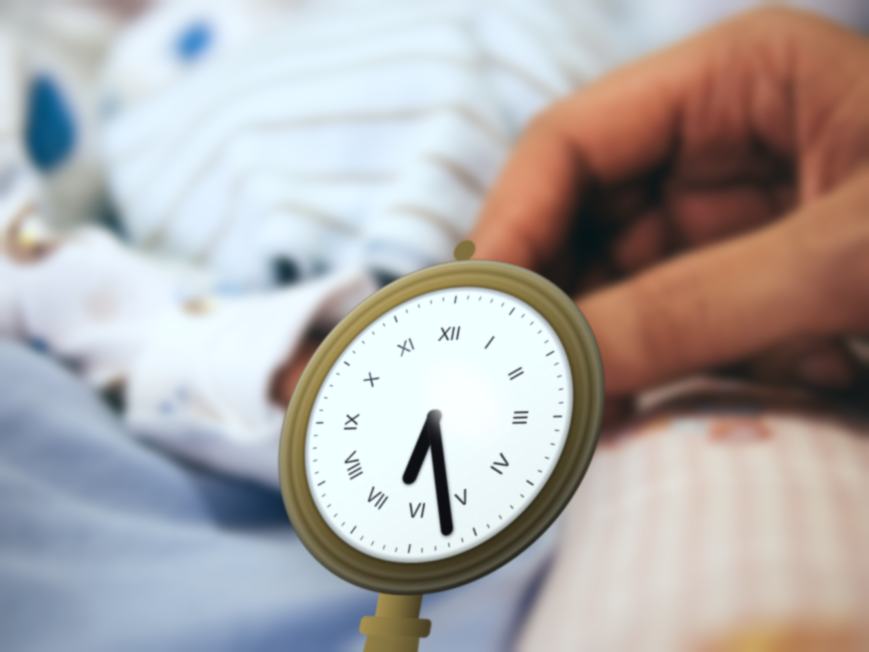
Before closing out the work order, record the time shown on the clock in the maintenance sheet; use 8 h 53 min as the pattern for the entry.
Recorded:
6 h 27 min
